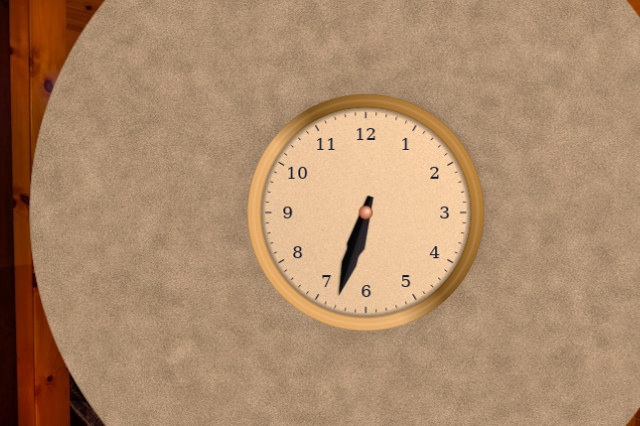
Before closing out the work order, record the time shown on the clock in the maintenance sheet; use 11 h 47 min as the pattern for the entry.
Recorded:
6 h 33 min
